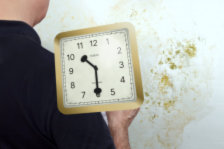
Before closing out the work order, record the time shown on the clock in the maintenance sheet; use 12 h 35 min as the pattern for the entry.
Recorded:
10 h 30 min
